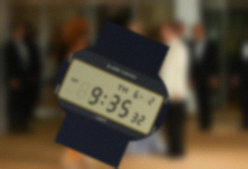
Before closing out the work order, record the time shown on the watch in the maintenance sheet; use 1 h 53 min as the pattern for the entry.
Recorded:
9 h 35 min
